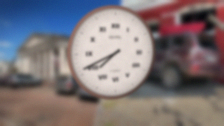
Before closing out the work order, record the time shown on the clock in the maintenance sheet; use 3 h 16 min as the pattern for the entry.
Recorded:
7 h 41 min
